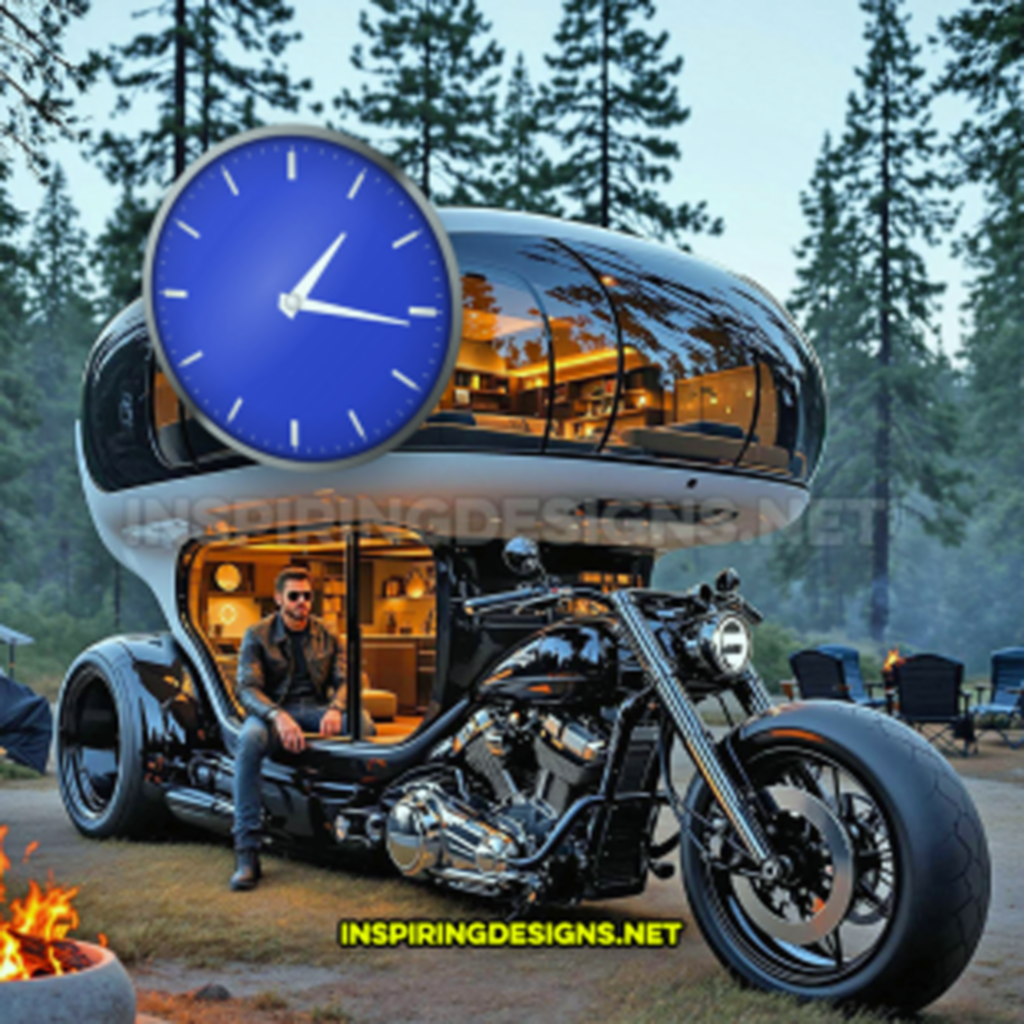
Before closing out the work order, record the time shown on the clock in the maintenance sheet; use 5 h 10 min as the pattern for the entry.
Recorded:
1 h 16 min
